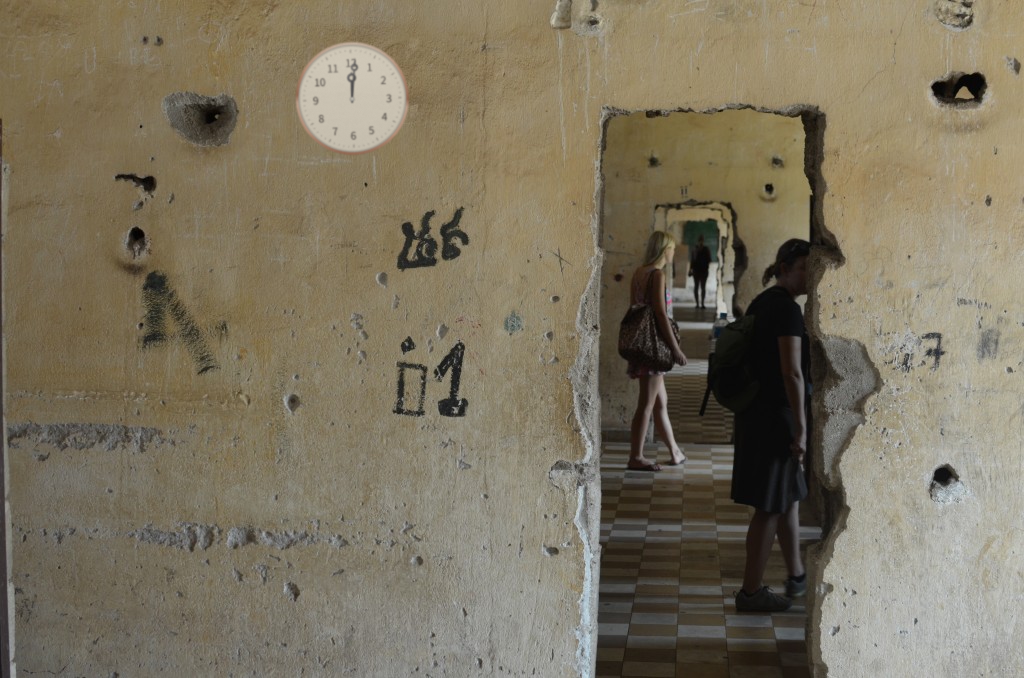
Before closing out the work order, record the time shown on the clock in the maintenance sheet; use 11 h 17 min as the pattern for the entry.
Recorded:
12 h 01 min
